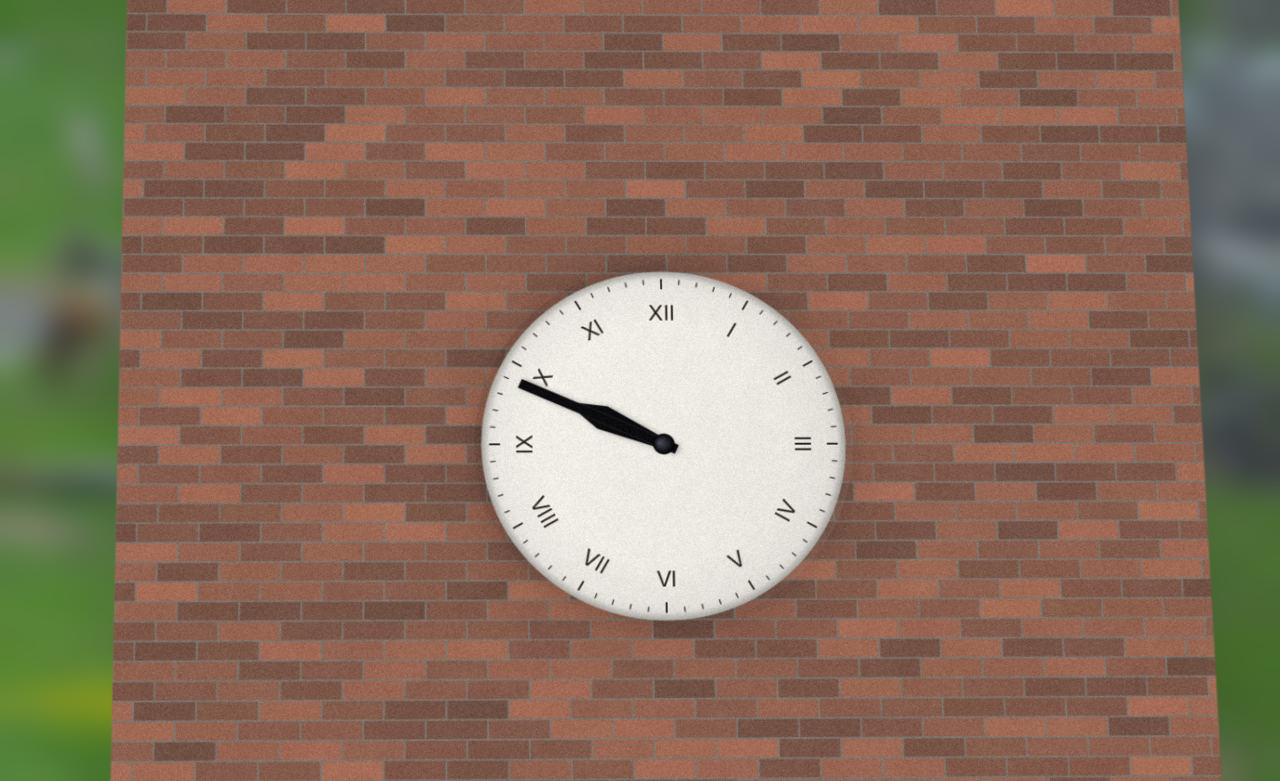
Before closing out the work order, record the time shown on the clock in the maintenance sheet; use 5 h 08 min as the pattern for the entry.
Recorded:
9 h 49 min
